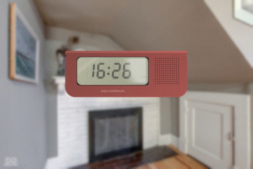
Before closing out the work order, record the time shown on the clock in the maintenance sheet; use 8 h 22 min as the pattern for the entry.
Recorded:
16 h 26 min
